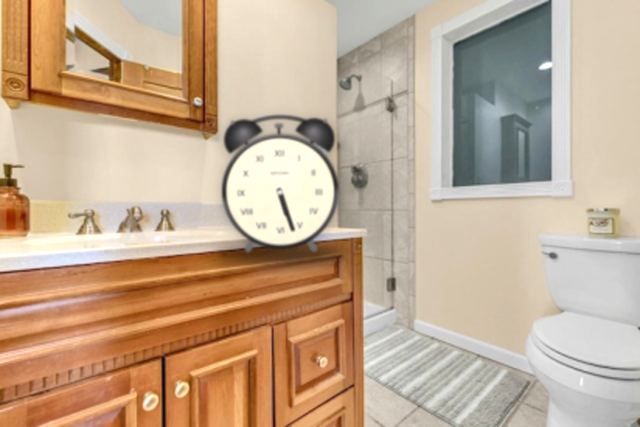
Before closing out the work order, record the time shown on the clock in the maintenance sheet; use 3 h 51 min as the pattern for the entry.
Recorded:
5 h 27 min
